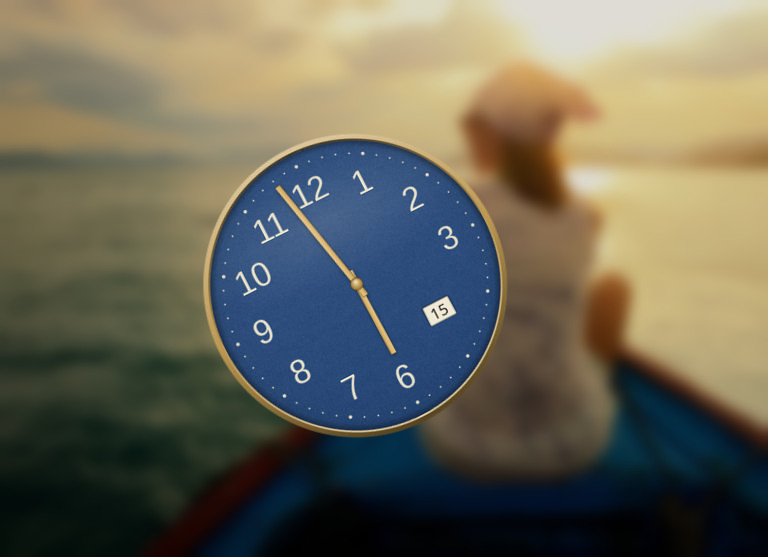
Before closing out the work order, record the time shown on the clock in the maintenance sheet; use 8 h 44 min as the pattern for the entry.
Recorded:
5 h 58 min
